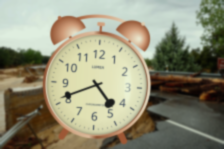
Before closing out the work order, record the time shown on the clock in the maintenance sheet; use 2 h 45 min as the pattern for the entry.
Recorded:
4 h 41 min
